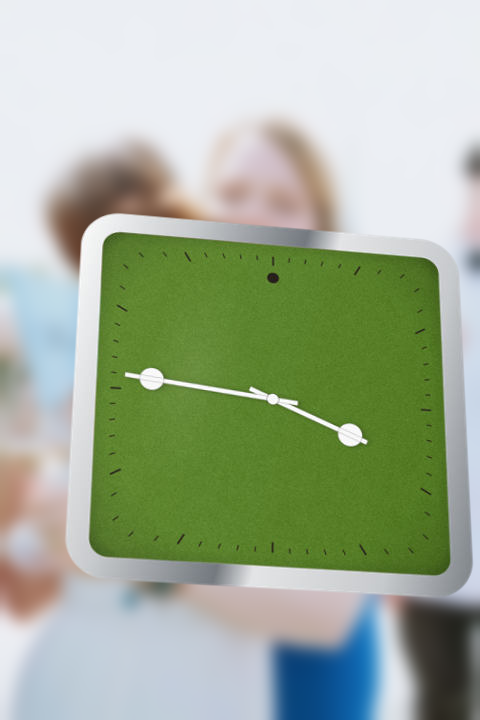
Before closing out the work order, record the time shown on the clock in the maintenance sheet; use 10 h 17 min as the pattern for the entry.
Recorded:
3 h 46 min
